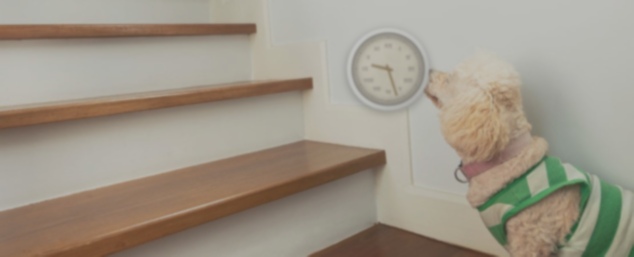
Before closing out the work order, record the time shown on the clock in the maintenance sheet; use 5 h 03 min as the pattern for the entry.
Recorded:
9 h 27 min
